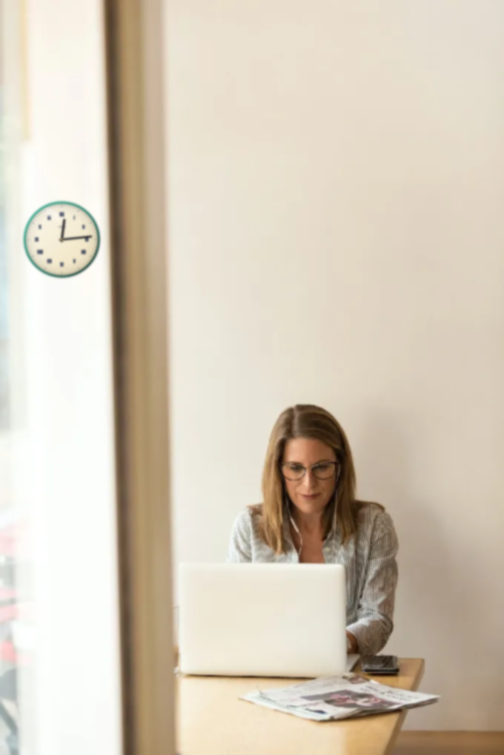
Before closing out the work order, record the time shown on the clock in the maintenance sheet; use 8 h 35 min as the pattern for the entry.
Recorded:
12 h 14 min
